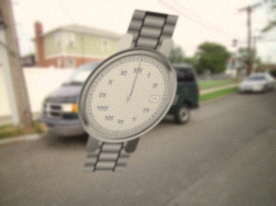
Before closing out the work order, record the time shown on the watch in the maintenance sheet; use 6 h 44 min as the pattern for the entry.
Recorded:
12 h 00 min
